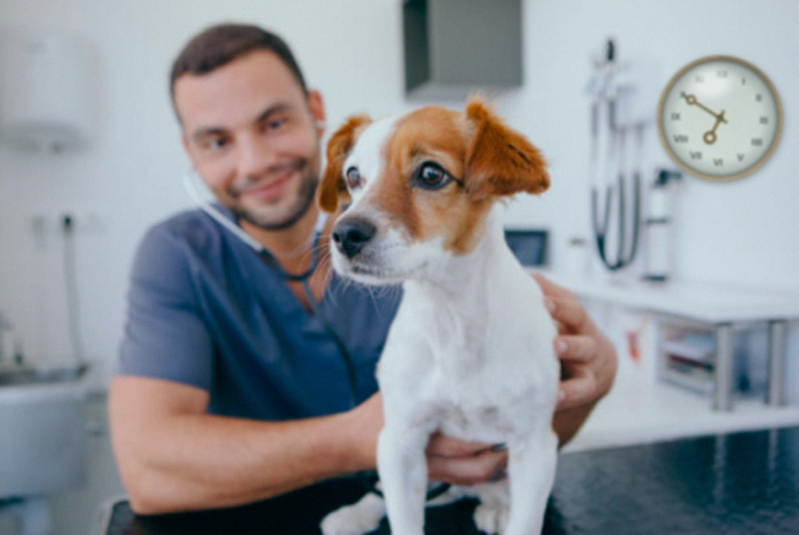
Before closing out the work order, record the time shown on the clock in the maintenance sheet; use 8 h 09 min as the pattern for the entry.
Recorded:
6 h 50 min
